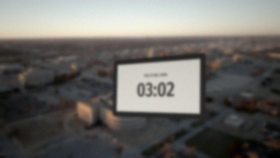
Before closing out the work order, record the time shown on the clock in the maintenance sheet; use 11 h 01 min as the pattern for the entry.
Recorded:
3 h 02 min
